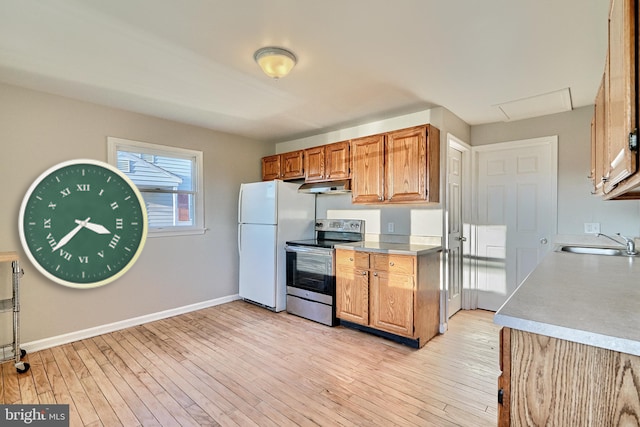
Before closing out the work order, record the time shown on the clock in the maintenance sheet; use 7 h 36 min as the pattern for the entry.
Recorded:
3 h 38 min
